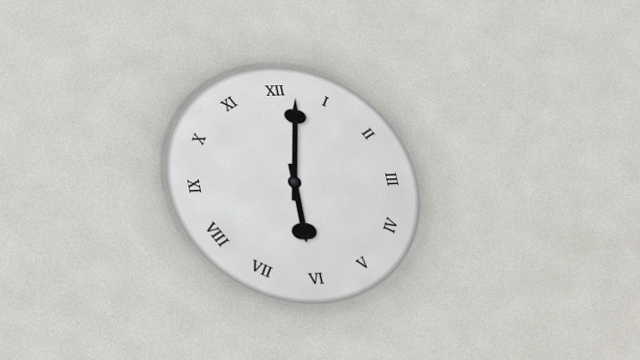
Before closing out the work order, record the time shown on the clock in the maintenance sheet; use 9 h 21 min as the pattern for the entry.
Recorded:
6 h 02 min
